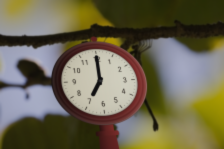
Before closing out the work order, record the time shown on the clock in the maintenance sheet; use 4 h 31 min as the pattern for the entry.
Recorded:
7 h 00 min
